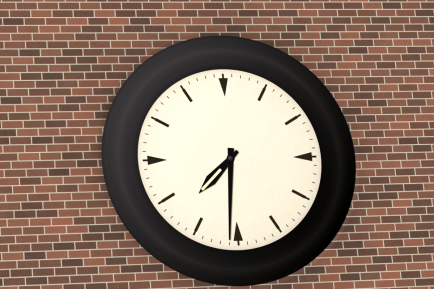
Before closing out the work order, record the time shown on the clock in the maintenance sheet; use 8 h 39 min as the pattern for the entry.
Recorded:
7 h 31 min
